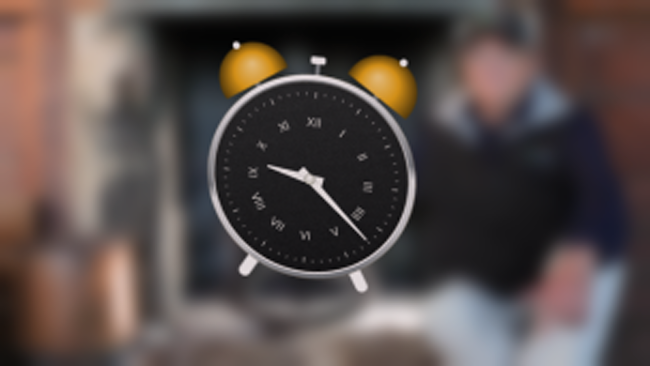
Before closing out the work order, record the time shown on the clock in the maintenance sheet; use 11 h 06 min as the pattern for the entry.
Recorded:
9 h 22 min
